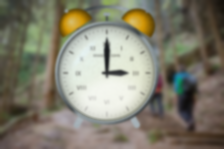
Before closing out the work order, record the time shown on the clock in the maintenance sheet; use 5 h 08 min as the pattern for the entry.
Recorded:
3 h 00 min
